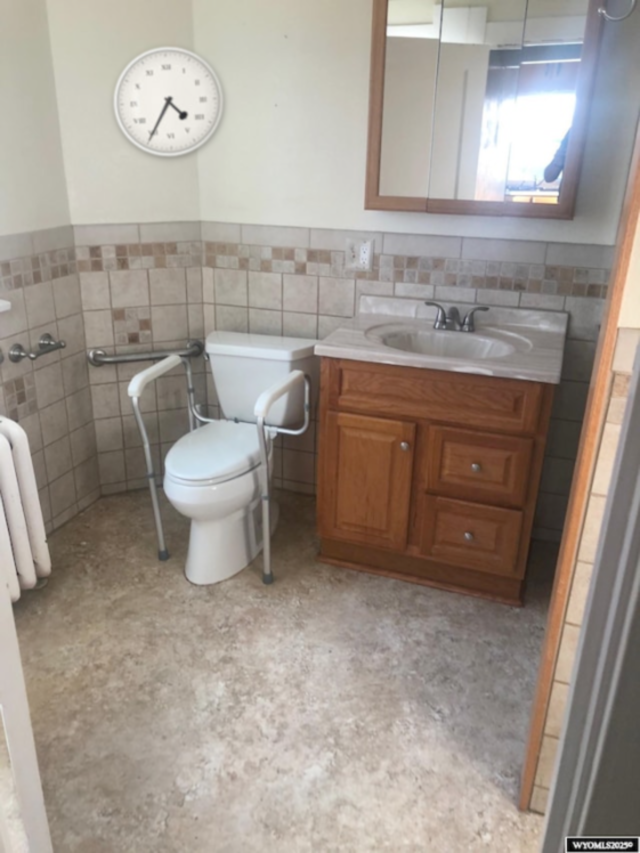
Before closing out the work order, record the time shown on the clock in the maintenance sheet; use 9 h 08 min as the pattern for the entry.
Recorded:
4 h 35 min
